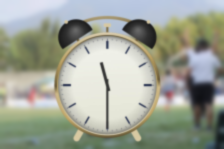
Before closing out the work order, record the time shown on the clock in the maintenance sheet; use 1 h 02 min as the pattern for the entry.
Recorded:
11 h 30 min
